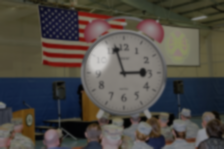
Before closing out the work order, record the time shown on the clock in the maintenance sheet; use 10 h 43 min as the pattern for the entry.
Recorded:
2 h 57 min
